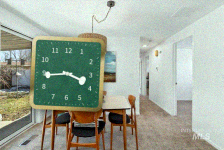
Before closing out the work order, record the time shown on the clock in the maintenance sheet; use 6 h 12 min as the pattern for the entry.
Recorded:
3 h 44 min
